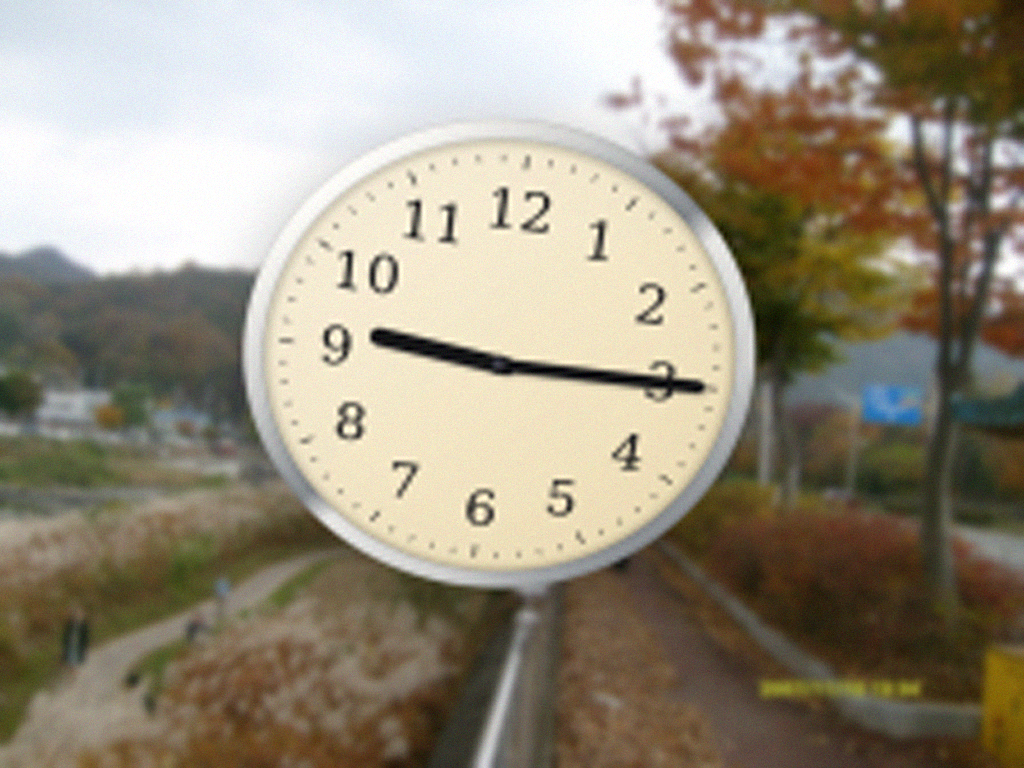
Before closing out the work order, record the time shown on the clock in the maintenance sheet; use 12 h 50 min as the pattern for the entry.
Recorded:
9 h 15 min
